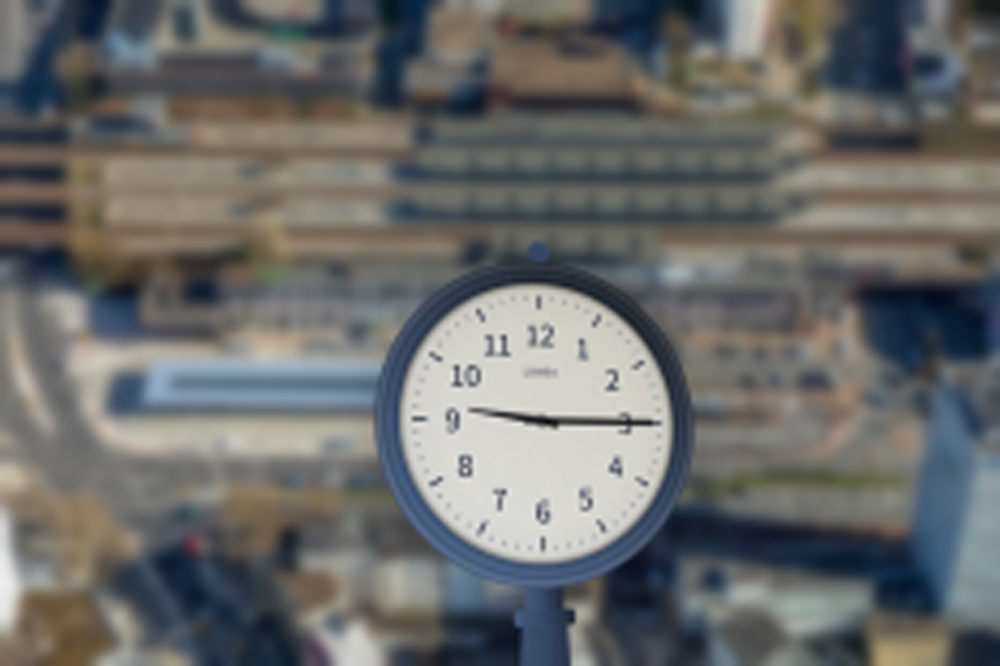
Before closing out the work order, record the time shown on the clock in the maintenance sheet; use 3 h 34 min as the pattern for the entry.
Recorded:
9 h 15 min
